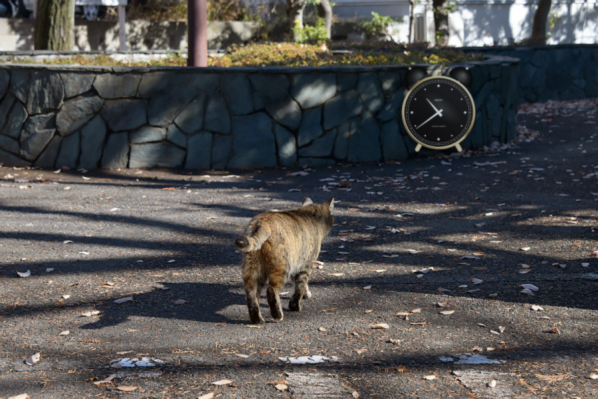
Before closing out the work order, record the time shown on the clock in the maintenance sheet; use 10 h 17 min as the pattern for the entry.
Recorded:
10 h 39 min
